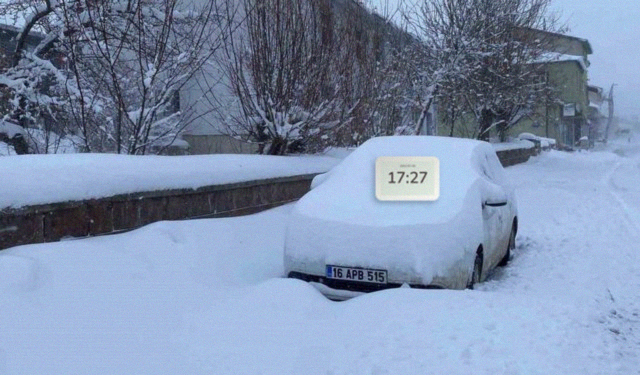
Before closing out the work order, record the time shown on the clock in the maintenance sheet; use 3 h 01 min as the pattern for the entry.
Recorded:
17 h 27 min
